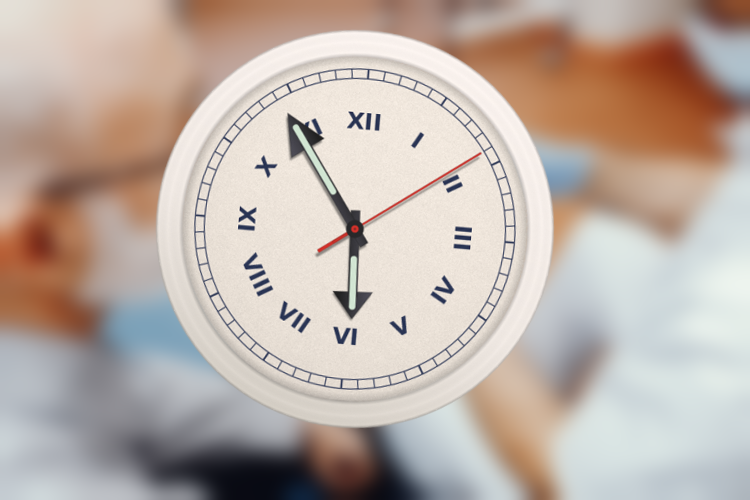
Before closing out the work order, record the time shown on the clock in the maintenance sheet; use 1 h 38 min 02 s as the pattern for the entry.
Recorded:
5 h 54 min 09 s
